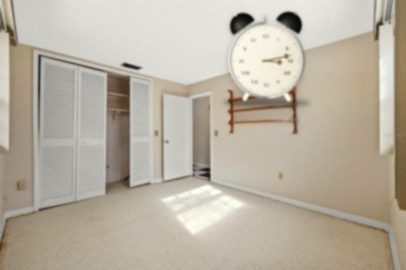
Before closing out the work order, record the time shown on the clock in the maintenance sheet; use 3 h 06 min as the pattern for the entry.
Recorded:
3 h 13 min
